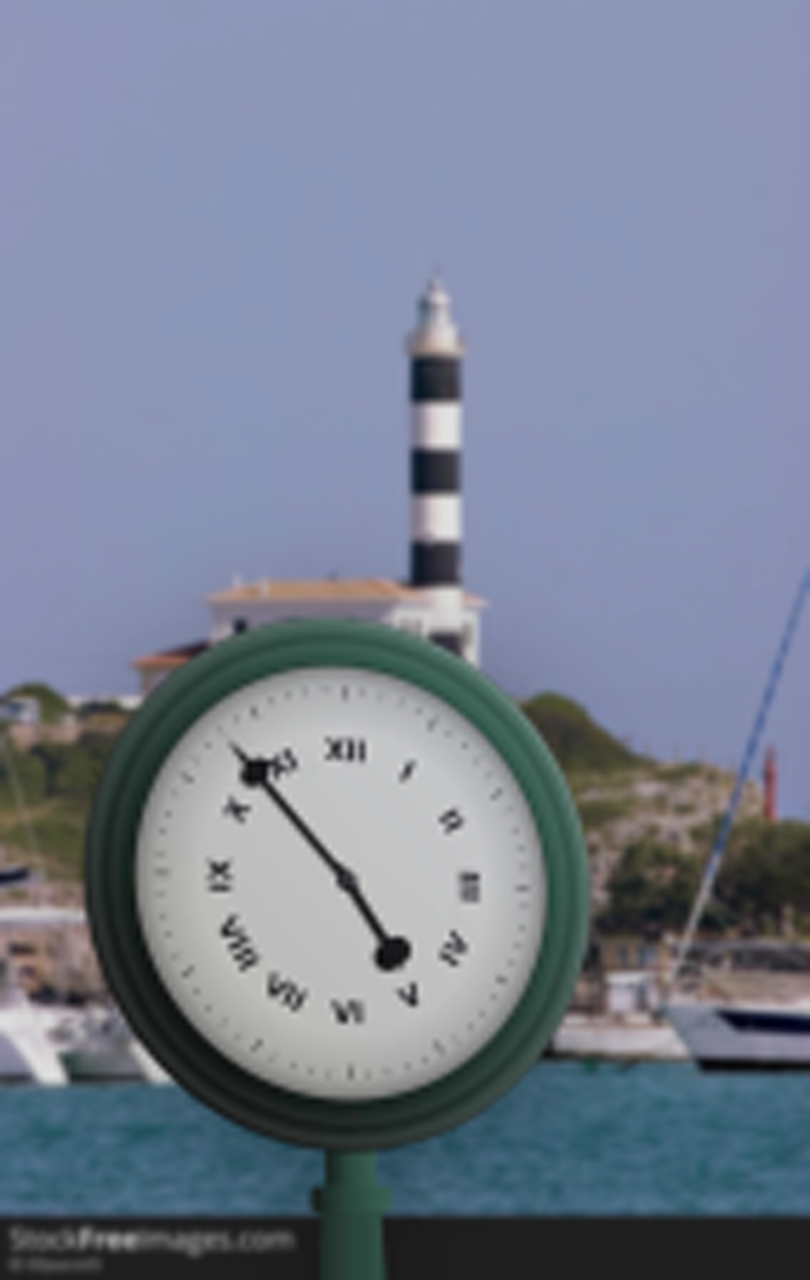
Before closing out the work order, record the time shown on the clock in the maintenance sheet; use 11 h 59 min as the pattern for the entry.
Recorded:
4 h 53 min
